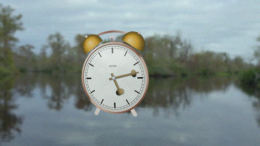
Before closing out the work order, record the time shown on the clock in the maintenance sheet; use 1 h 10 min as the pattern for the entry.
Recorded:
5 h 13 min
